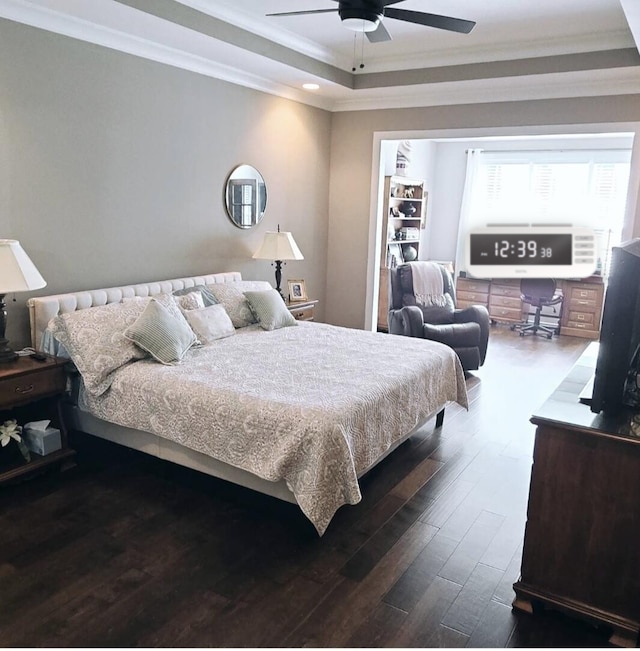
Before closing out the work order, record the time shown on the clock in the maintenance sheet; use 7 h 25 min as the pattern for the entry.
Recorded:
12 h 39 min
